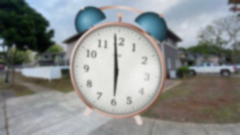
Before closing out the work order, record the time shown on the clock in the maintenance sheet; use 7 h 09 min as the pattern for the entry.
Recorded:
5 h 59 min
